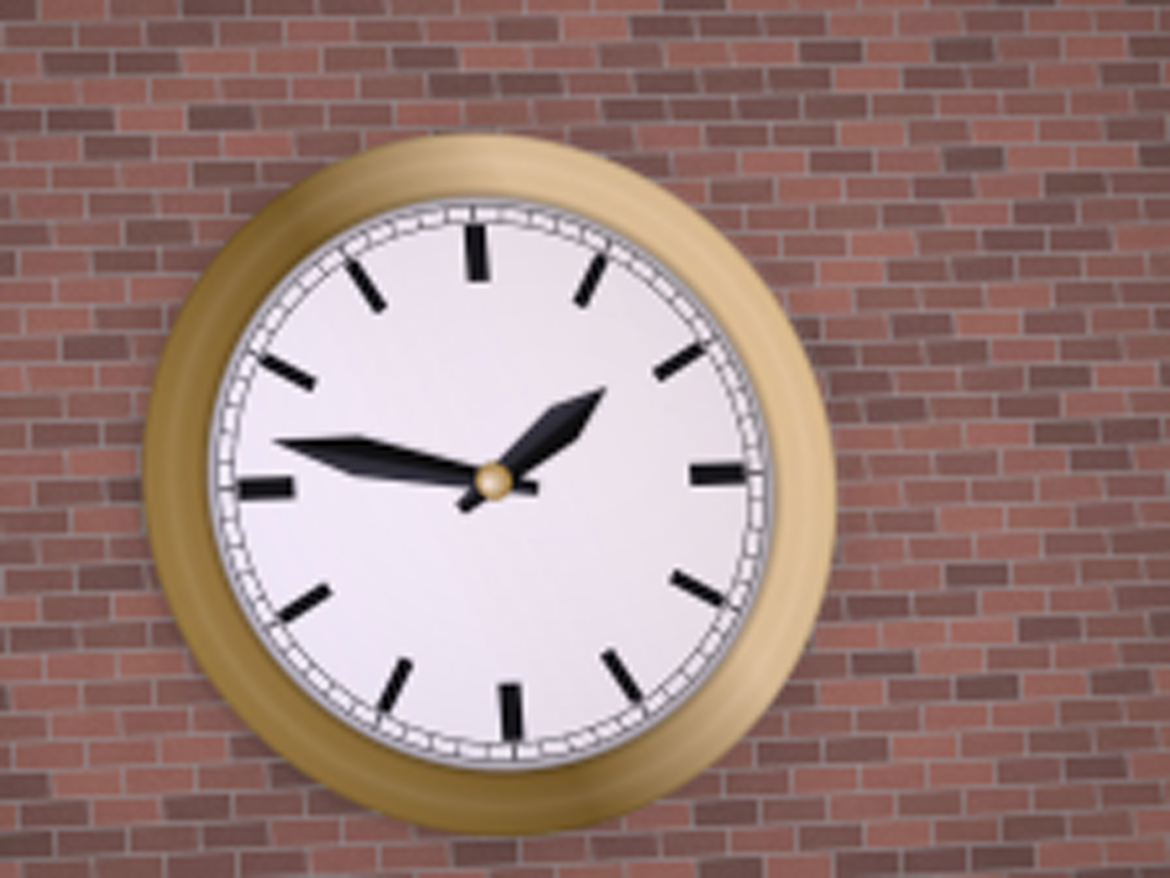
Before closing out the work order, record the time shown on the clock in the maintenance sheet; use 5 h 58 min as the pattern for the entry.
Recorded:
1 h 47 min
